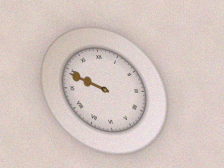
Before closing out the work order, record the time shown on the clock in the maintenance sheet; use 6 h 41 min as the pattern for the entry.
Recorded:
9 h 49 min
